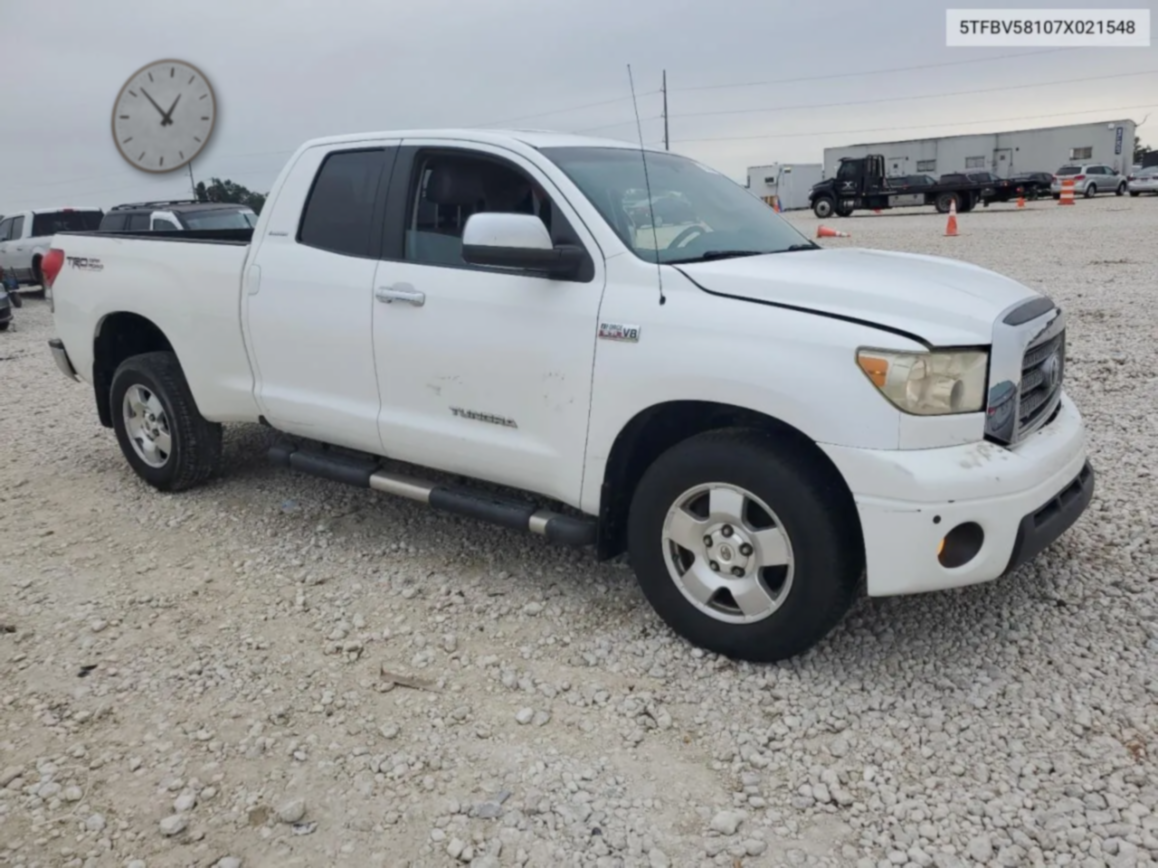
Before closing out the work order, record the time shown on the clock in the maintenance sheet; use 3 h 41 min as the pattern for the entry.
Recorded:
12 h 52 min
